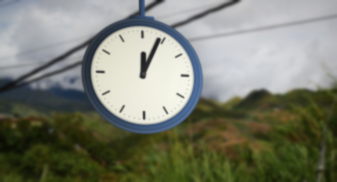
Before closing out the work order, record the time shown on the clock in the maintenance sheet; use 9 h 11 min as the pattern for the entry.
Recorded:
12 h 04 min
